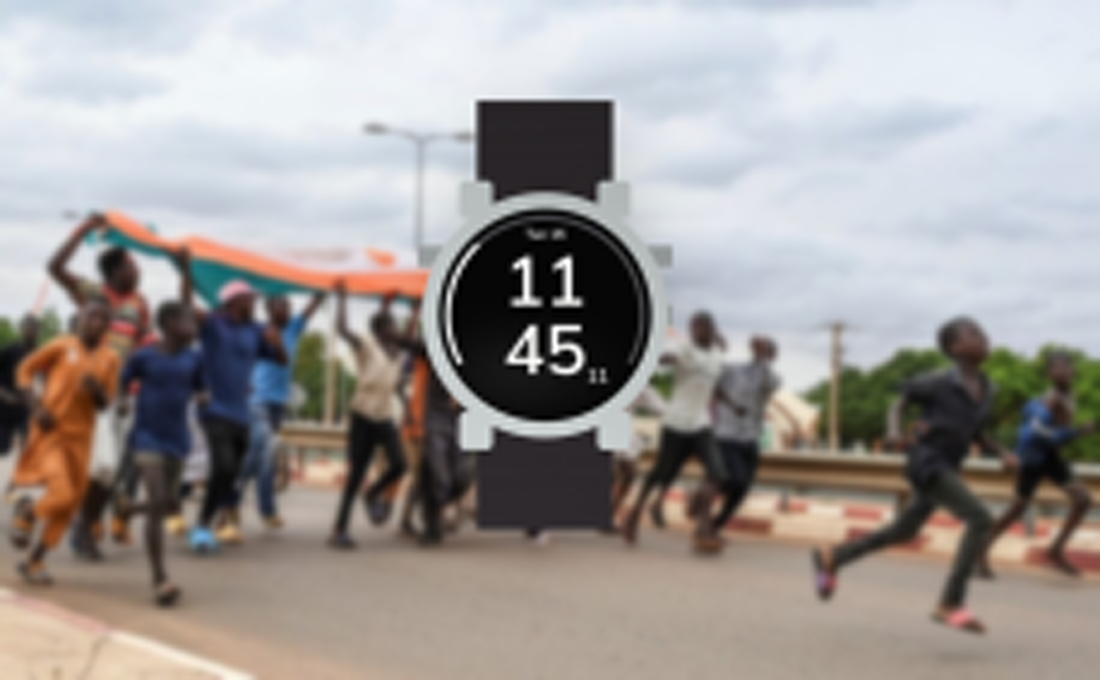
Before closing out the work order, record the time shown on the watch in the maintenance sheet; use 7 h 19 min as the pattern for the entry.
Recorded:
11 h 45 min
